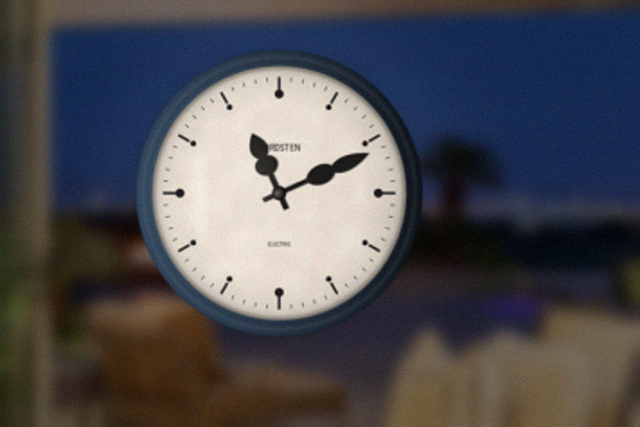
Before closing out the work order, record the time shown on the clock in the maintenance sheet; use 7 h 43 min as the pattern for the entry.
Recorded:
11 h 11 min
